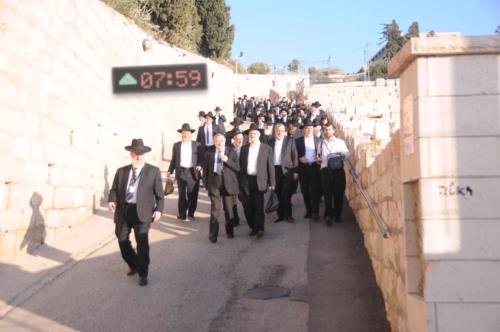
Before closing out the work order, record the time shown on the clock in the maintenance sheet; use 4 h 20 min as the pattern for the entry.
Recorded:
7 h 59 min
